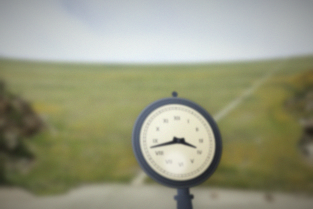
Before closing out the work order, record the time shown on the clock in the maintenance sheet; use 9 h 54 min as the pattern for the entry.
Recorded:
3 h 43 min
